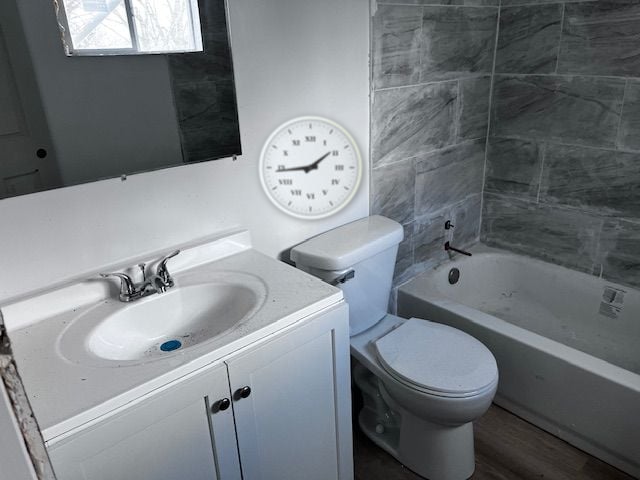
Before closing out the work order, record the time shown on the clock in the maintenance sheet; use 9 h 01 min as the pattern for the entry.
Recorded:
1 h 44 min
